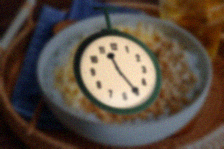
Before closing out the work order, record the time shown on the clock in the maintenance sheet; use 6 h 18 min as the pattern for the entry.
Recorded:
11 h 25 min
